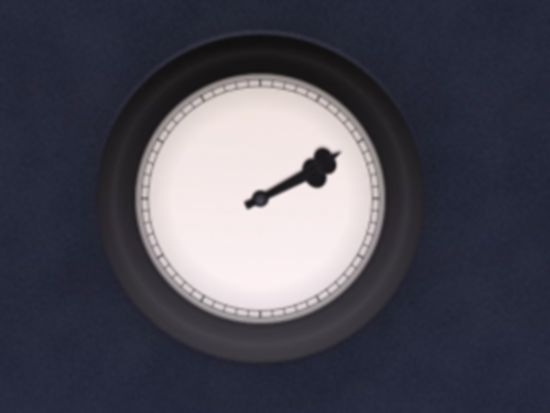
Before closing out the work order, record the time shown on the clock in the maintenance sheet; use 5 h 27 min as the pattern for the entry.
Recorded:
2 h 10 min
